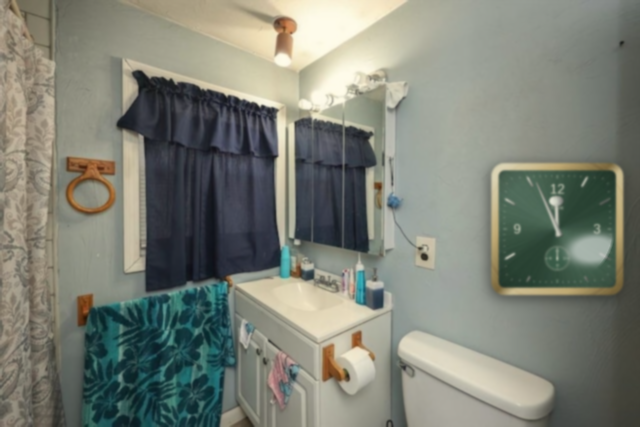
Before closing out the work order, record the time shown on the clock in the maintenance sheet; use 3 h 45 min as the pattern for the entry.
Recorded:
11 h 56 min
